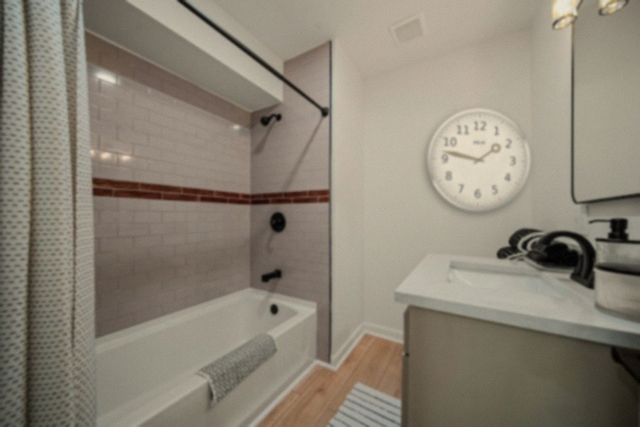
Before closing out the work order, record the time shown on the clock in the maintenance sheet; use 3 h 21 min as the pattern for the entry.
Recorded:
1 h 47 min
